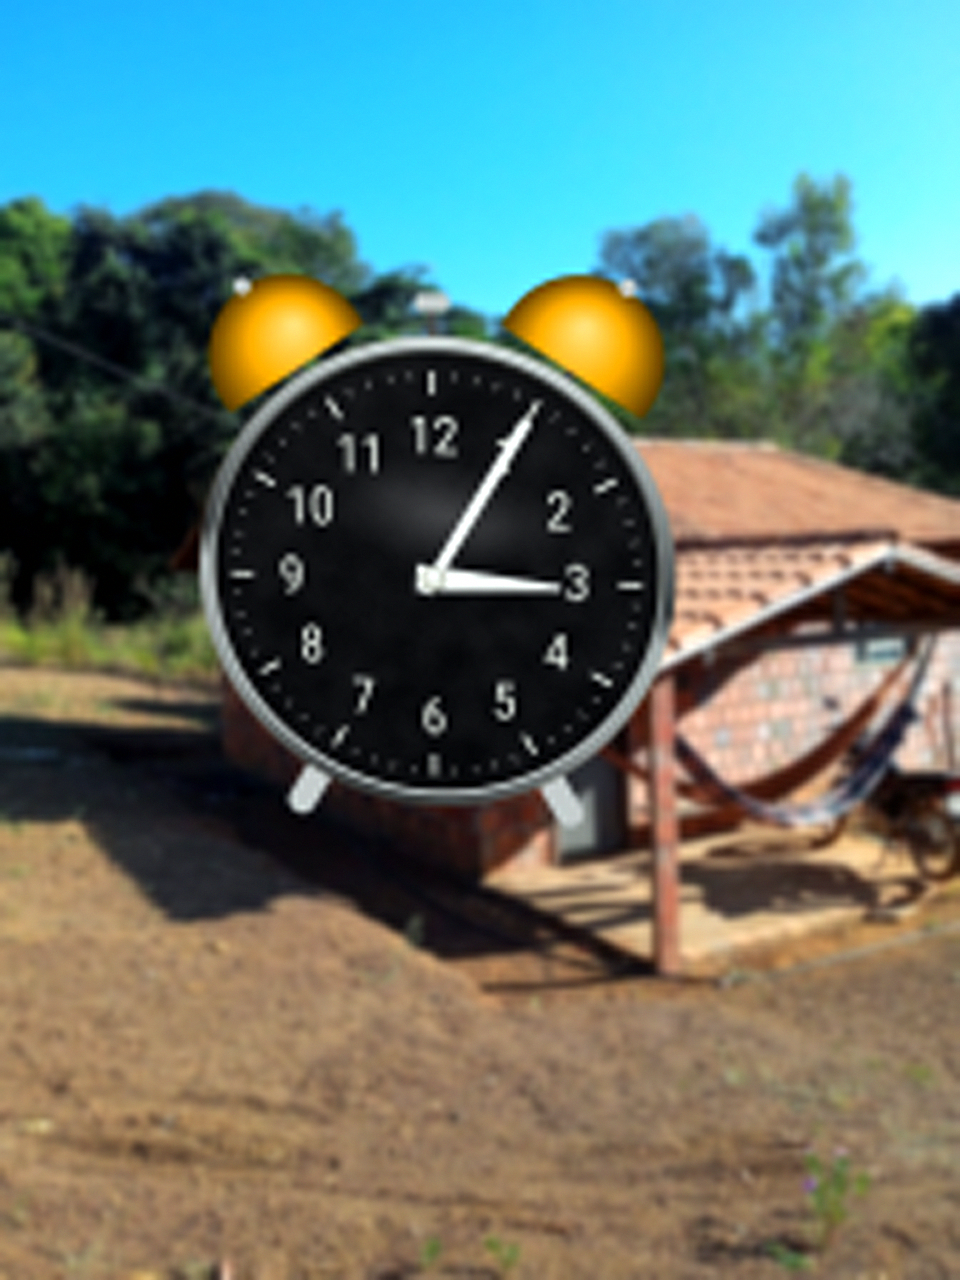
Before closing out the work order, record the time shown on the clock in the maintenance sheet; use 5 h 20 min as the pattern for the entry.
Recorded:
3 h 05 min
